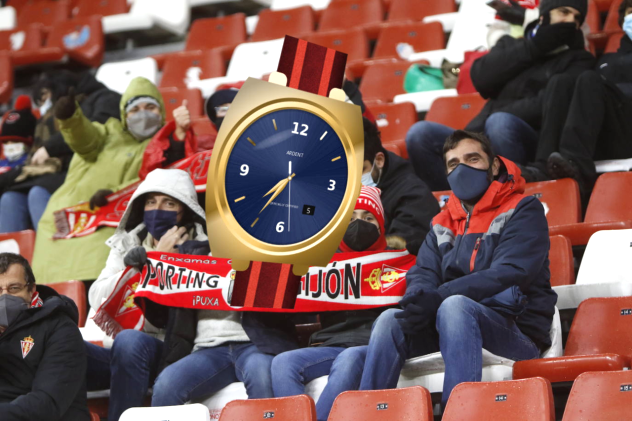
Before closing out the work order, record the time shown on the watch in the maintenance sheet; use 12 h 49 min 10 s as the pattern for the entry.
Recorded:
7 h 35 min 28 s
